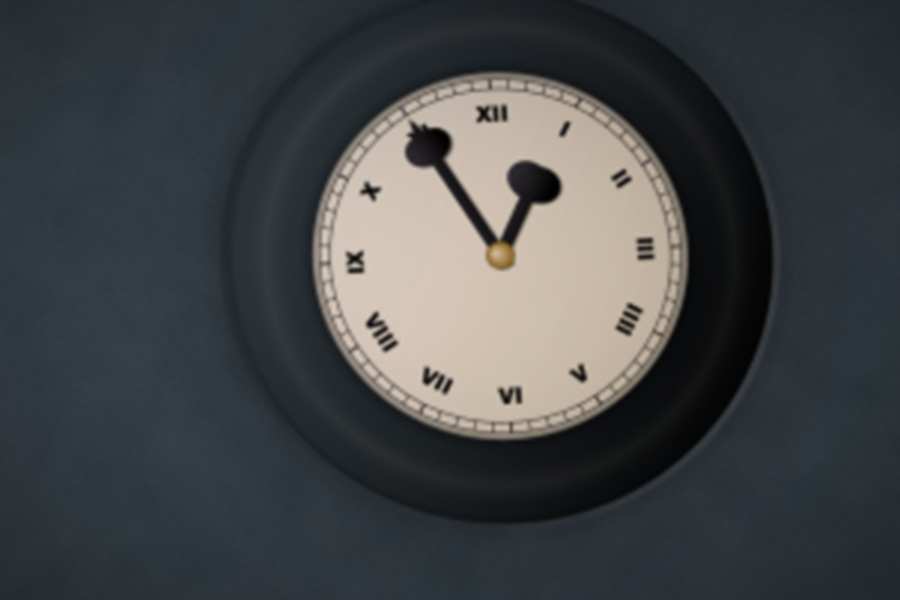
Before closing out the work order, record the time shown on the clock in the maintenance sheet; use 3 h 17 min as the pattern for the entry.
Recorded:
12 h 55 min
